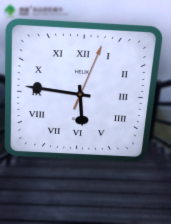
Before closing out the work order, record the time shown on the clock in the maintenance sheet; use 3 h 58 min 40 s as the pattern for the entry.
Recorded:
5 h 46 min 03 s
